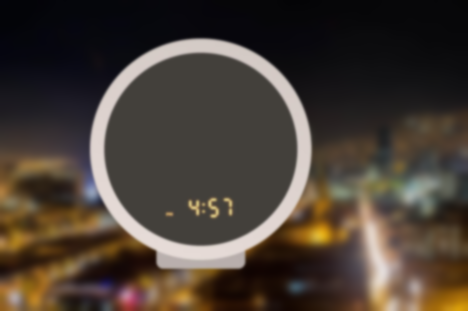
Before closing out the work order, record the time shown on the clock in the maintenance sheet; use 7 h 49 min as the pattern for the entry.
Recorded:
4 h 57 min
